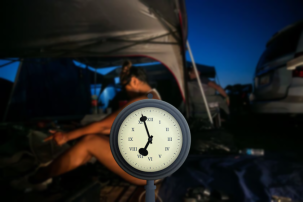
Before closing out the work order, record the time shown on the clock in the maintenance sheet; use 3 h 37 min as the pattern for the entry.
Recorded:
6 h 57 min
